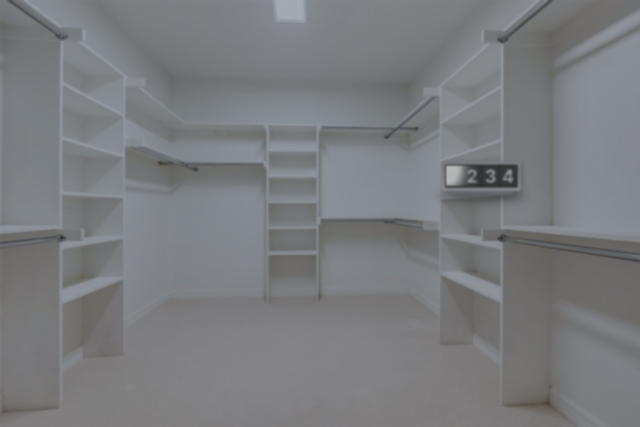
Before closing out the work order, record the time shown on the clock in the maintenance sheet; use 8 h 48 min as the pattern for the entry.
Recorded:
2 h 34 min
